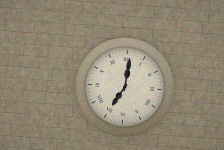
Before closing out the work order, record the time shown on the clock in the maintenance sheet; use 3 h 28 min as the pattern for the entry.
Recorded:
7 h 01 min
